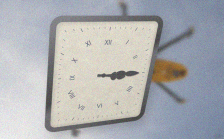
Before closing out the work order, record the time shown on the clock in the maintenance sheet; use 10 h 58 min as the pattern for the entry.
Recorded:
3 h 15 min
